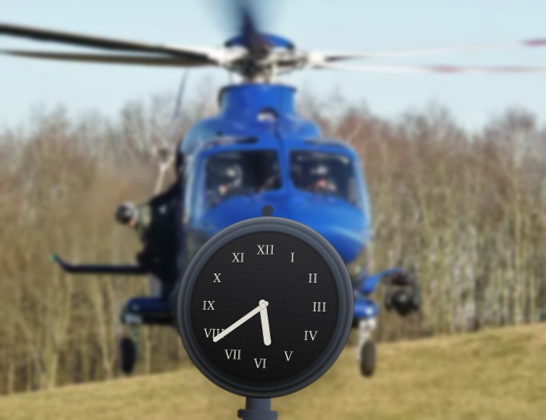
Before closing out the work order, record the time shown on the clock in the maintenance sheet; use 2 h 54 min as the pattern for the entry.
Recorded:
5 h 39 min
